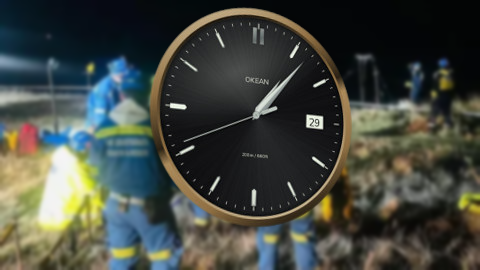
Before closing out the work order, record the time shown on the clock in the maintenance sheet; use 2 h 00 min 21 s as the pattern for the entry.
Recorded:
1 h 06 min 41 s
